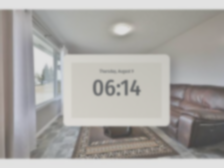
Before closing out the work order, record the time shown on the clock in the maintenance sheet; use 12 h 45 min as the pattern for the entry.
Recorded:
6 h 14 min
